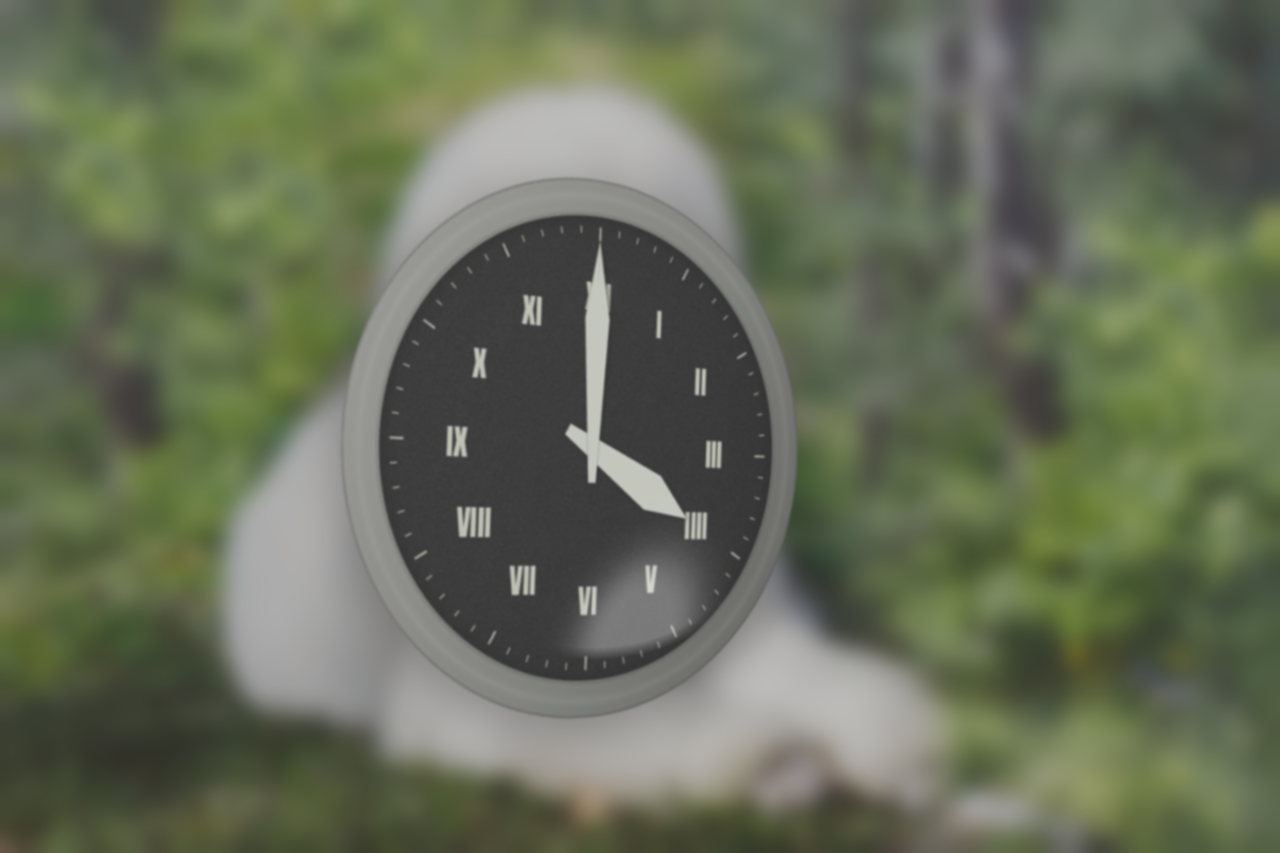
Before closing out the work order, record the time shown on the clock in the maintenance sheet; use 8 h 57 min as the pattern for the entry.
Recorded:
4 h 00 min
